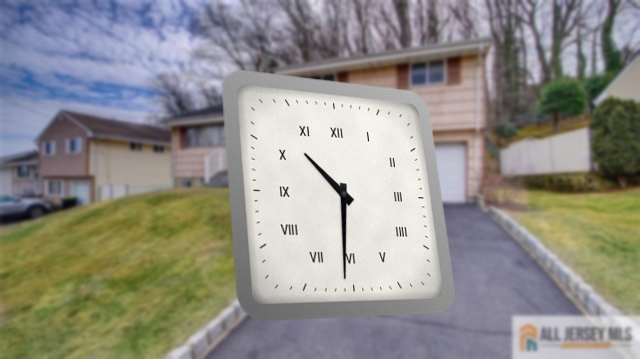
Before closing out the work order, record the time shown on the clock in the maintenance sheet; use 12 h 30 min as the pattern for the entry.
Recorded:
10 h 31 min
